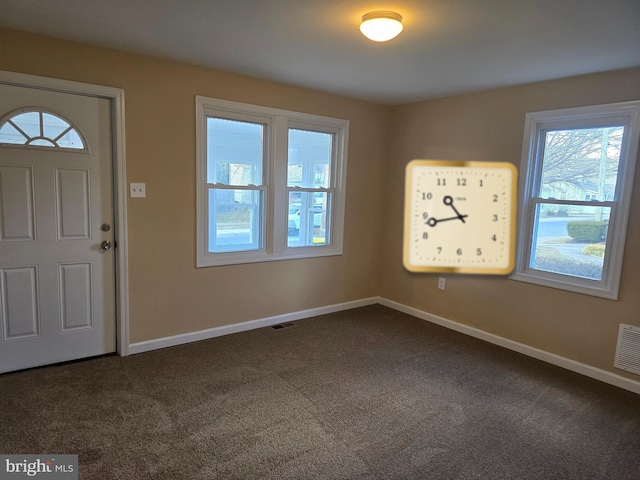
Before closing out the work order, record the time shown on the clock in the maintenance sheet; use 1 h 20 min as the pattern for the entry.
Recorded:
10 h 43 min
